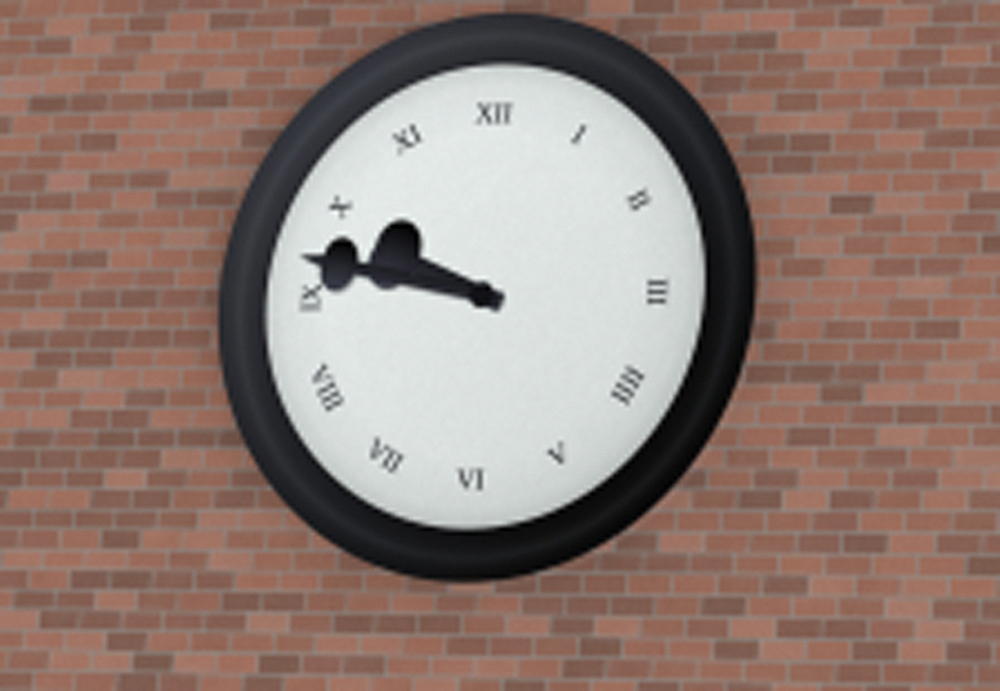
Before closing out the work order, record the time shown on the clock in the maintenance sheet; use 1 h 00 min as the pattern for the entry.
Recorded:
9 h 47 min
